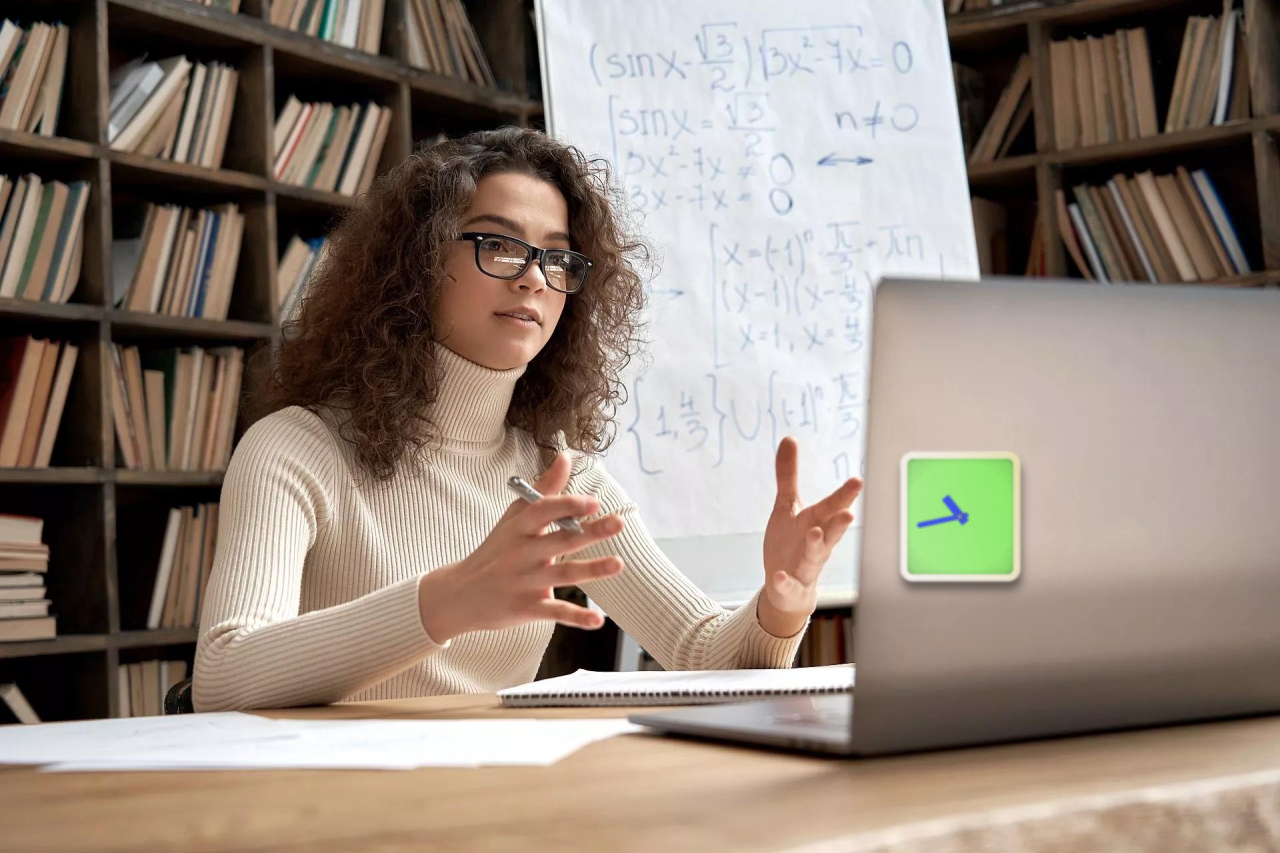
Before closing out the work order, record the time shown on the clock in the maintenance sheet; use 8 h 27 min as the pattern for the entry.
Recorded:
10 h 43 min
